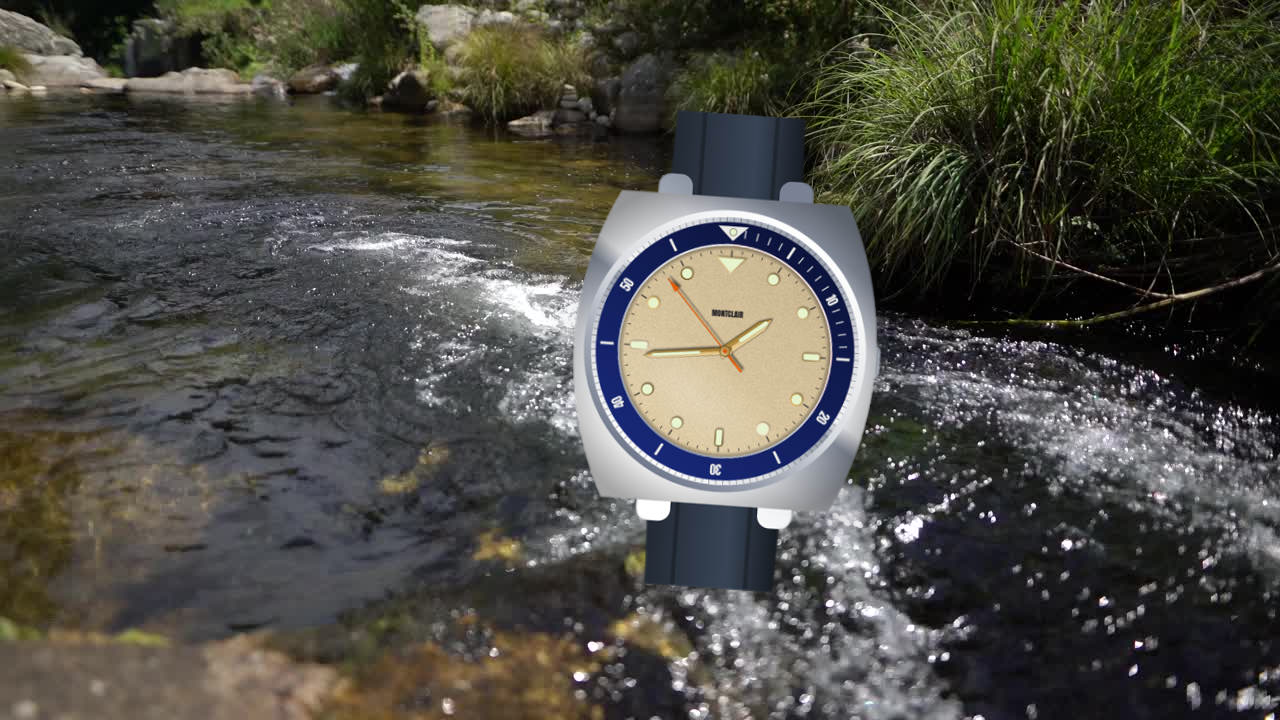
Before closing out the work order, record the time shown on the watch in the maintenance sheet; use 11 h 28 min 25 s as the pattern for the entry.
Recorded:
1 h 43 min 53 s
